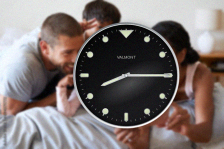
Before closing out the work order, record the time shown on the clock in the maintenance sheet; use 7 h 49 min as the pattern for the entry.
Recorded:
8 h 15 min
